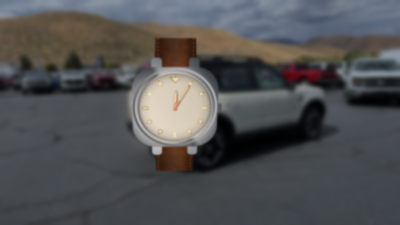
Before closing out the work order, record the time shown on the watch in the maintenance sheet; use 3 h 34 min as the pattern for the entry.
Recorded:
12 h 05 min
